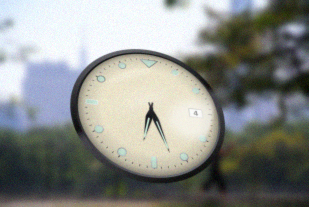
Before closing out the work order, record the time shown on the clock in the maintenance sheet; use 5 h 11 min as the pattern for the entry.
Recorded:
6 h 27 min
